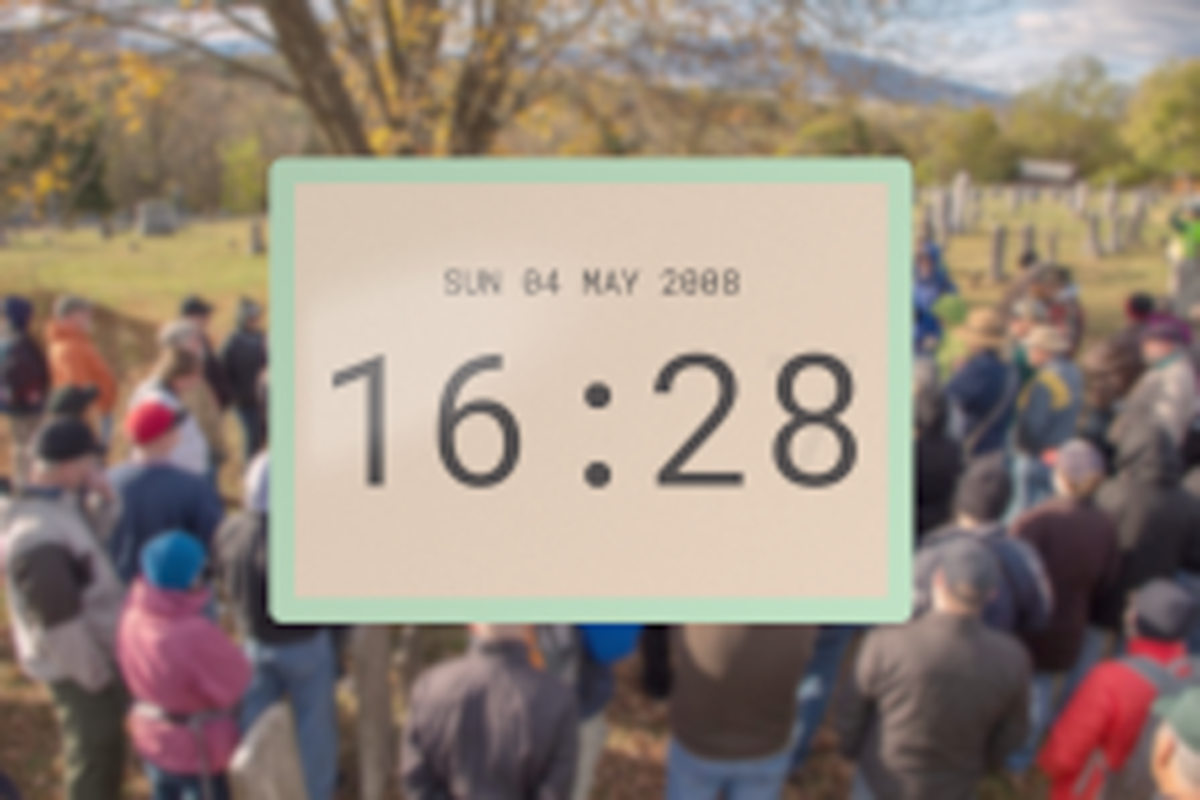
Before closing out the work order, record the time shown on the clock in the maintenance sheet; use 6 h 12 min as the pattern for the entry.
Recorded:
16 h 28 min
